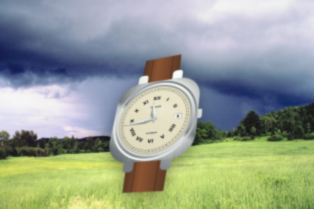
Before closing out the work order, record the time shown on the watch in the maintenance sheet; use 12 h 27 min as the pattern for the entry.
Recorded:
11 h 44 min
